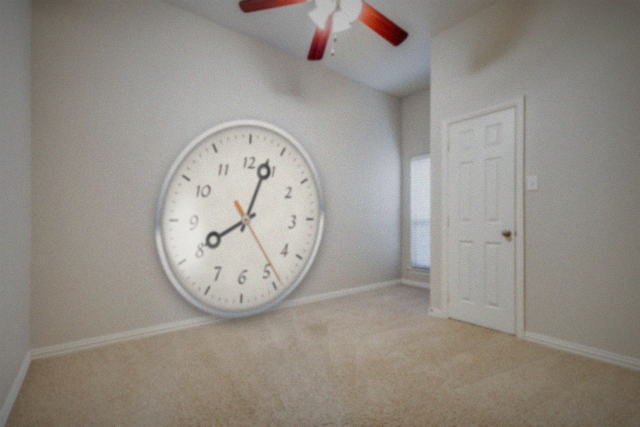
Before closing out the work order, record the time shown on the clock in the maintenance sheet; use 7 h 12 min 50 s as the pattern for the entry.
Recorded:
8 h 03 min 24 s
